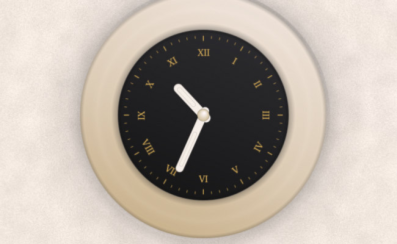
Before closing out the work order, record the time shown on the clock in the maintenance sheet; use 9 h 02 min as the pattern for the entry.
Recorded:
10 h 34 min
